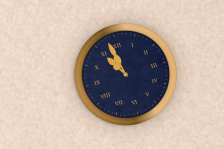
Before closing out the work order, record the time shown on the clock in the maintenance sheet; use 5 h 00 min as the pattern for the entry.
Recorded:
10 h 58 min
